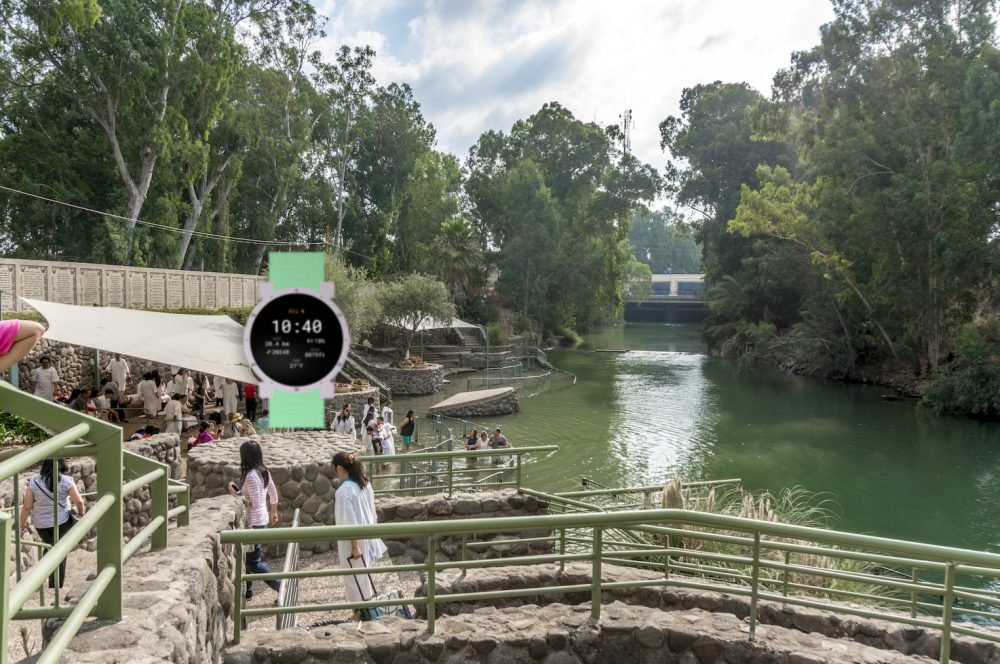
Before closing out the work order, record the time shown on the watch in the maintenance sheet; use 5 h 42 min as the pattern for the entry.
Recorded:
10 h 40 min
